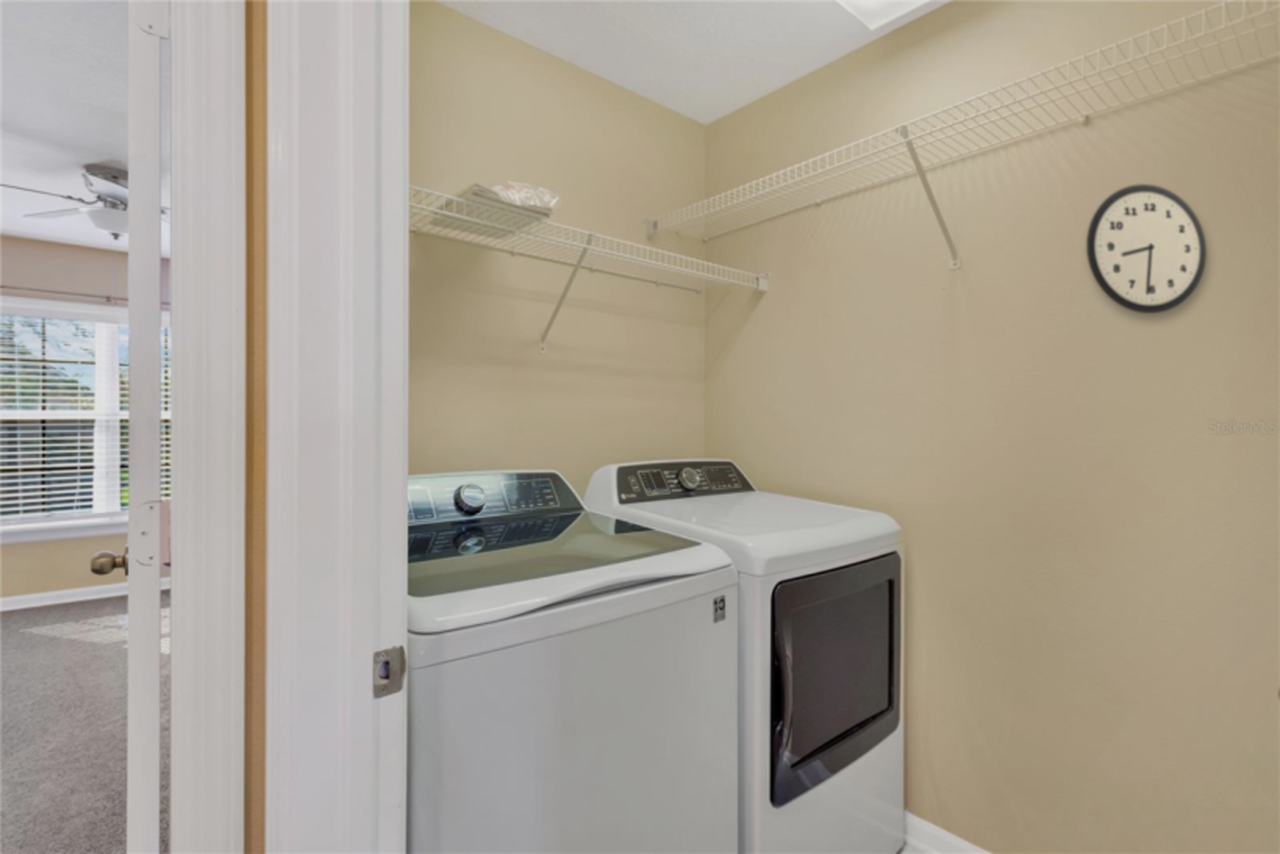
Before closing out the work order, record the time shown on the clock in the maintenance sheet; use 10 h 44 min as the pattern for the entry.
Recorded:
8 h 31 min
